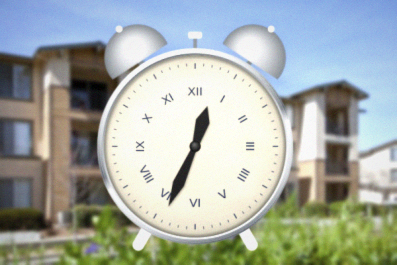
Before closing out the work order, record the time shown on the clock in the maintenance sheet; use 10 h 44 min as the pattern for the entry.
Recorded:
12 h 34 min
